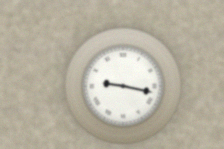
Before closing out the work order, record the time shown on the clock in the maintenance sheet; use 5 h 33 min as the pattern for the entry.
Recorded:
9 h 17 min
